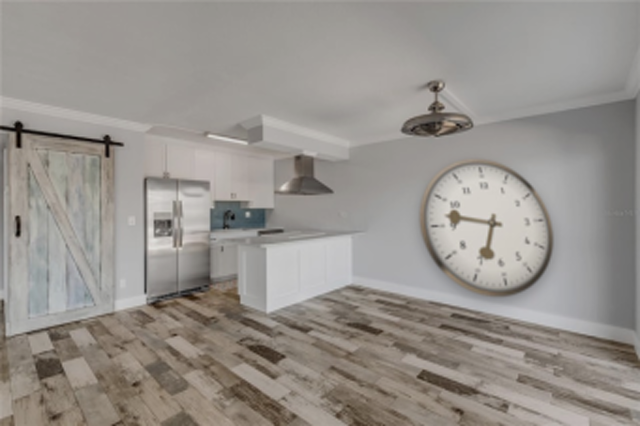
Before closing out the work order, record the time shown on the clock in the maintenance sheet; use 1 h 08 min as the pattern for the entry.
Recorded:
6 h 47 min
